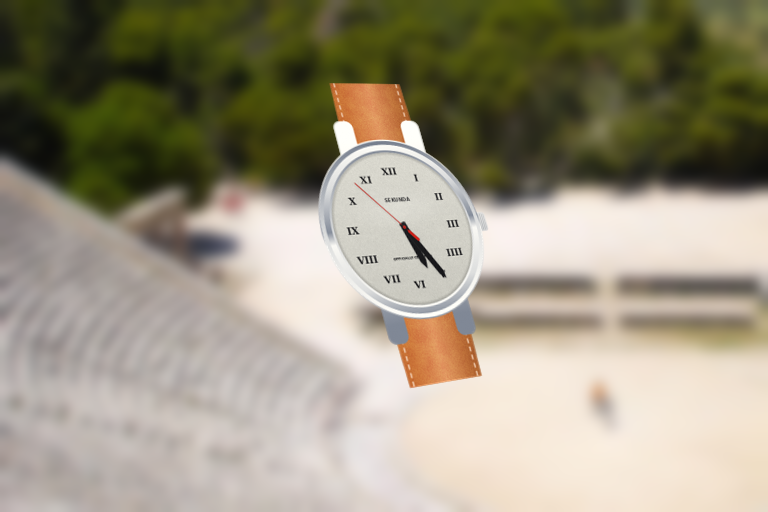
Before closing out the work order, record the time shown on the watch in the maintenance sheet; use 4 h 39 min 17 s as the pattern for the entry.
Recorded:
5 h 24 min 53 s
